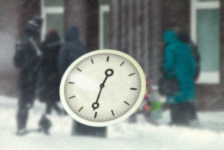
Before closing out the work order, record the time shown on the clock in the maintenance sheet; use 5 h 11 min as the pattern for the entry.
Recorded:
12 h 31 min
